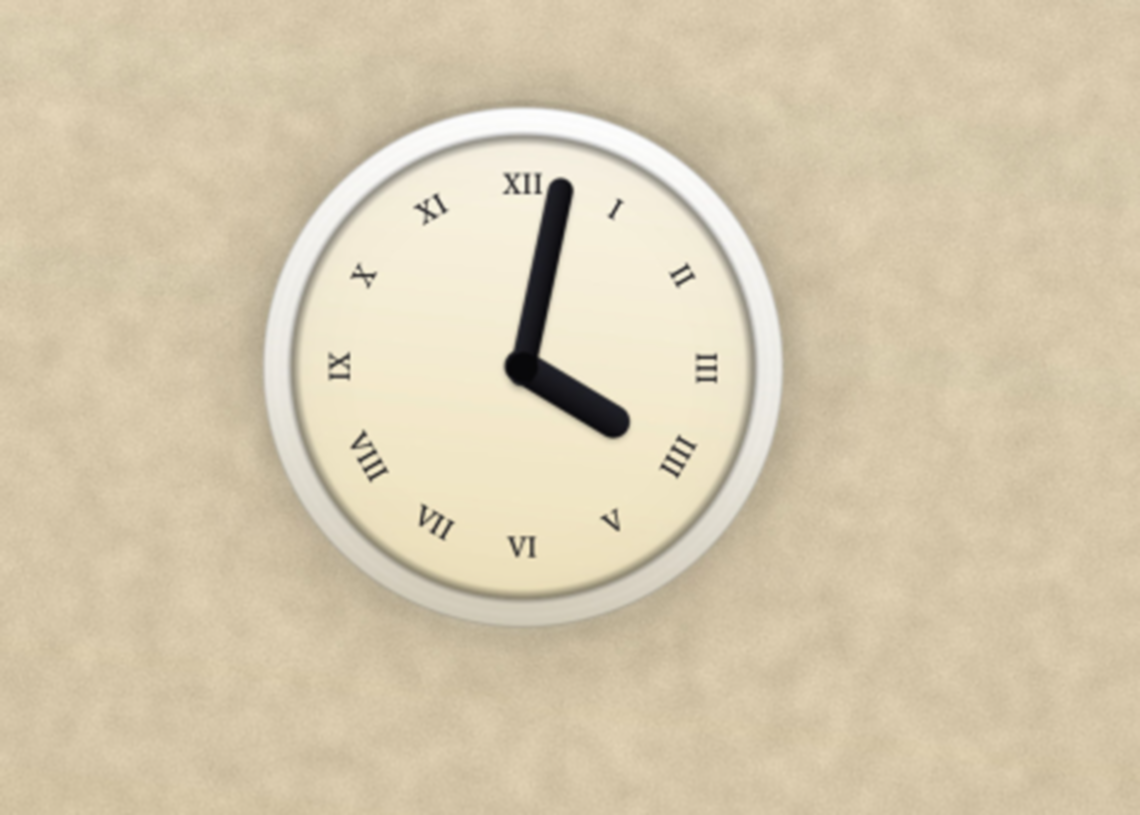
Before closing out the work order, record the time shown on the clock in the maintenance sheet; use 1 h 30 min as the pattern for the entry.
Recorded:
4 h 02 min
